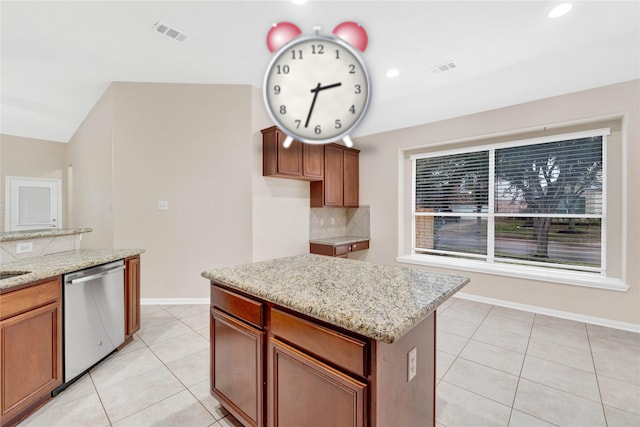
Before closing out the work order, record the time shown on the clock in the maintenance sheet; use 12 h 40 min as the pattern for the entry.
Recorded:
2 h 33 min
